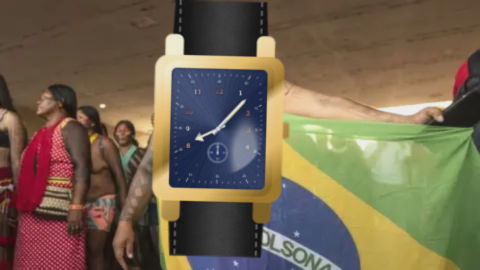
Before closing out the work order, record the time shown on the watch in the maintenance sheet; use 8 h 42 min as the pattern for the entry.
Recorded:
8 h 07 min
